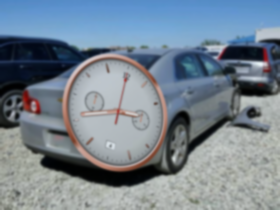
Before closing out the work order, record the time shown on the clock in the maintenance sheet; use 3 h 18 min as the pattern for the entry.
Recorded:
2 h 41 min
